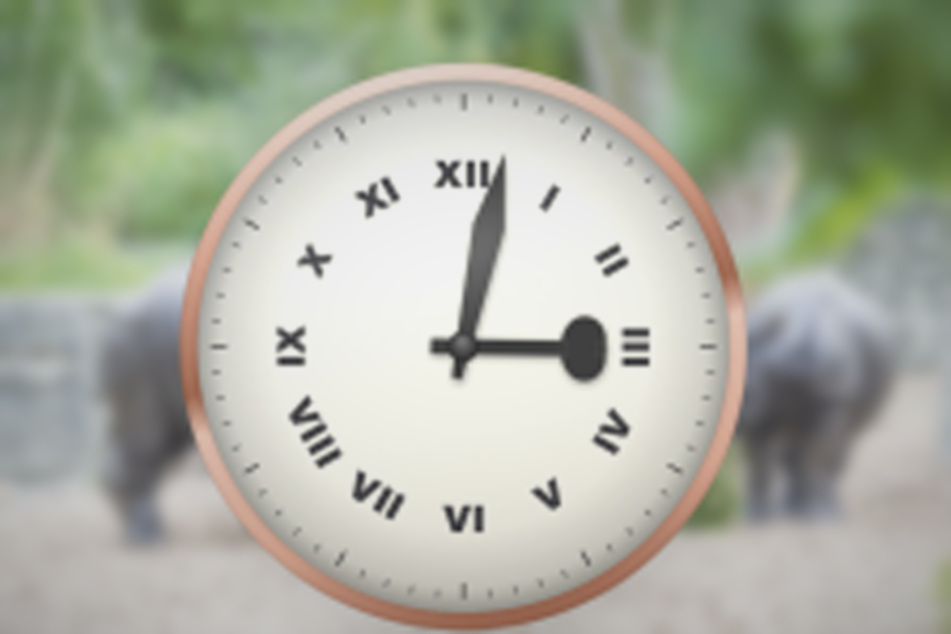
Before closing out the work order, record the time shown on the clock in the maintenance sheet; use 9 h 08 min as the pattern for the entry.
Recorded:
3 h 02 min
